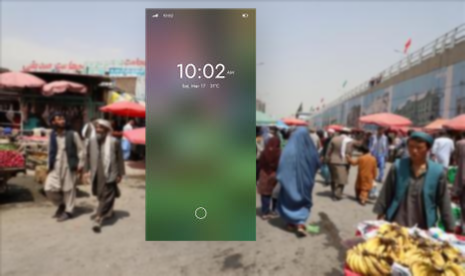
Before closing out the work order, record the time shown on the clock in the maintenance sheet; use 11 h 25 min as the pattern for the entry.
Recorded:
10 h 02 min
